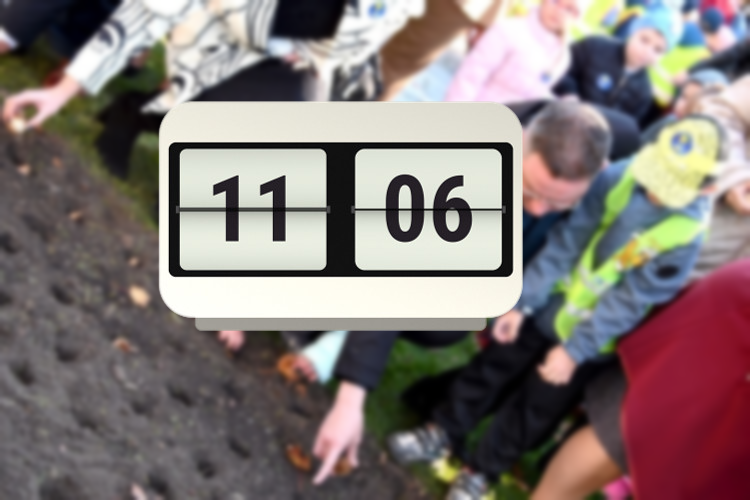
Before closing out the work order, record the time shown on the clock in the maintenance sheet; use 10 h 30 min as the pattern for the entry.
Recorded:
11 h 06 min
